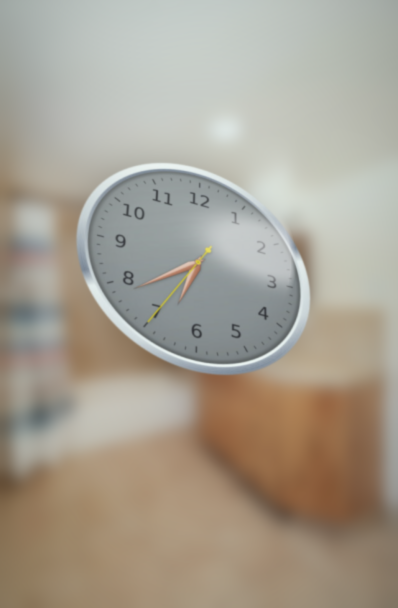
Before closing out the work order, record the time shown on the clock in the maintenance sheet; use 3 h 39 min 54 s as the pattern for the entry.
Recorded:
6 h 38 min 35 s
